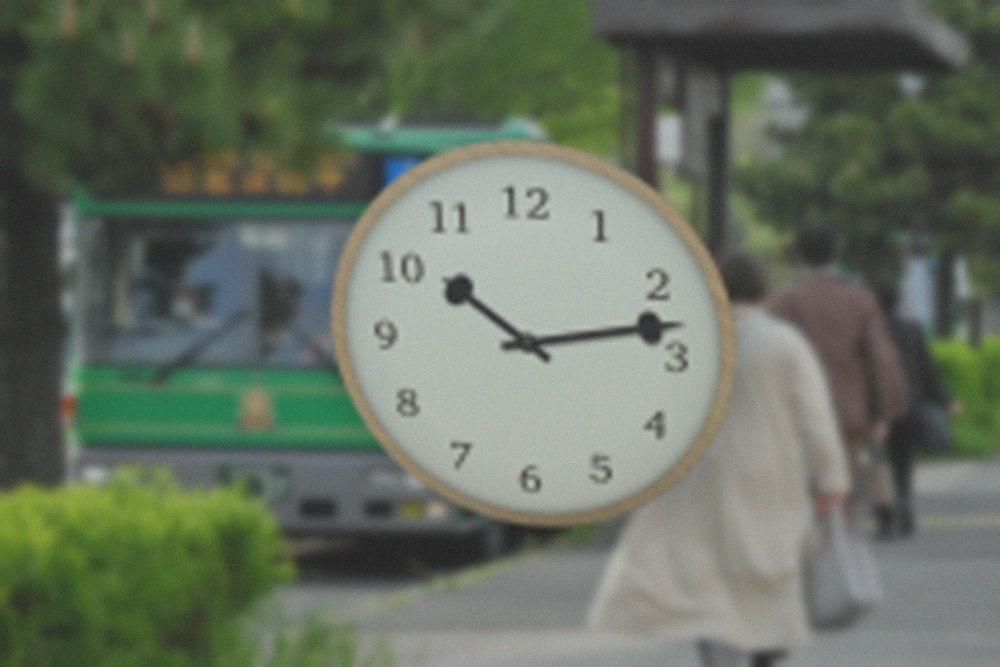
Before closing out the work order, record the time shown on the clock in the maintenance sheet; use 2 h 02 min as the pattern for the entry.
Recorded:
10 h 13 min
